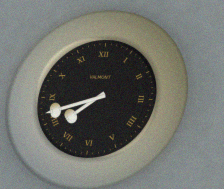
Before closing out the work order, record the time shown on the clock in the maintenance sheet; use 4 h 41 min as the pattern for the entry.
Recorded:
7 h 42 min
